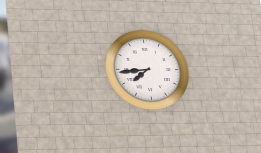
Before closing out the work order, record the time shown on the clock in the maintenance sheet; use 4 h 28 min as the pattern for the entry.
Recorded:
7 h 44 min
